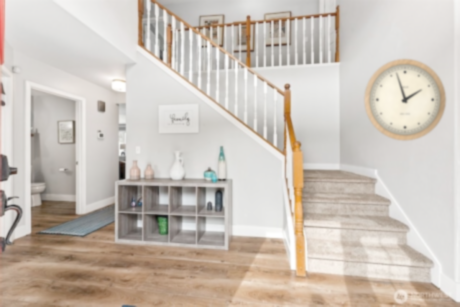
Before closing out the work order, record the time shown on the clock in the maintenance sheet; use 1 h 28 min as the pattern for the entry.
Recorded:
1 h 57 min
